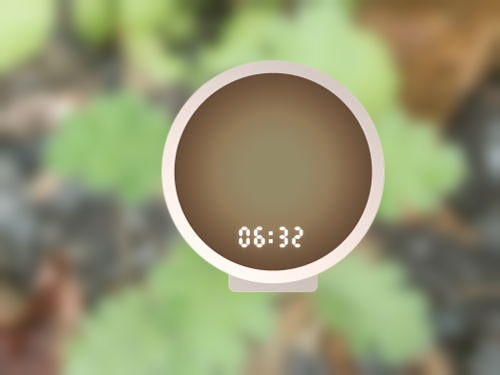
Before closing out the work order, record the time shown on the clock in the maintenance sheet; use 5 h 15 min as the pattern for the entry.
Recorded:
6 h 32 min
